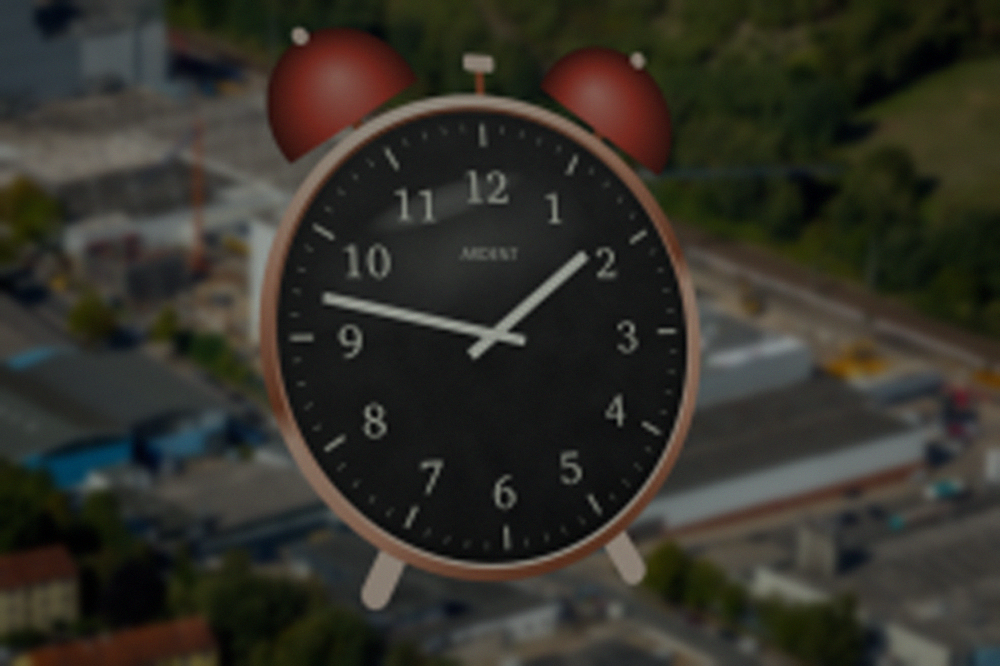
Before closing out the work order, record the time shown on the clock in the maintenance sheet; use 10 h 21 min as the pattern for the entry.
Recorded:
1 h 47 min
